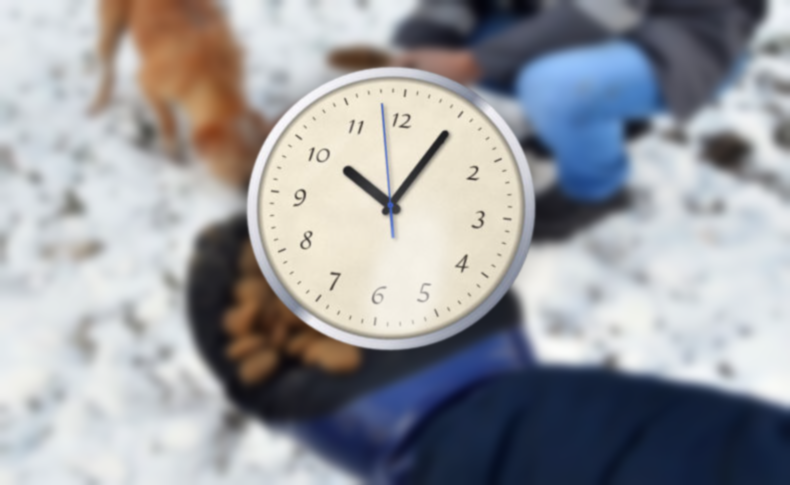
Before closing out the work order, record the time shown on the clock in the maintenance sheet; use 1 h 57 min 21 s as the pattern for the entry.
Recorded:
10 h 04 min 58 s
